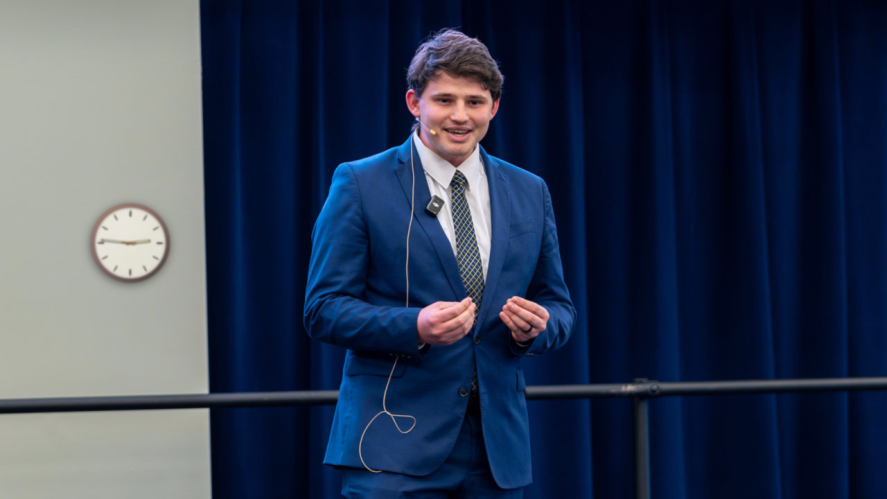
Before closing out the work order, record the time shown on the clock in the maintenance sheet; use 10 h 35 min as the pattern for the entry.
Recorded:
2 h 46 min
